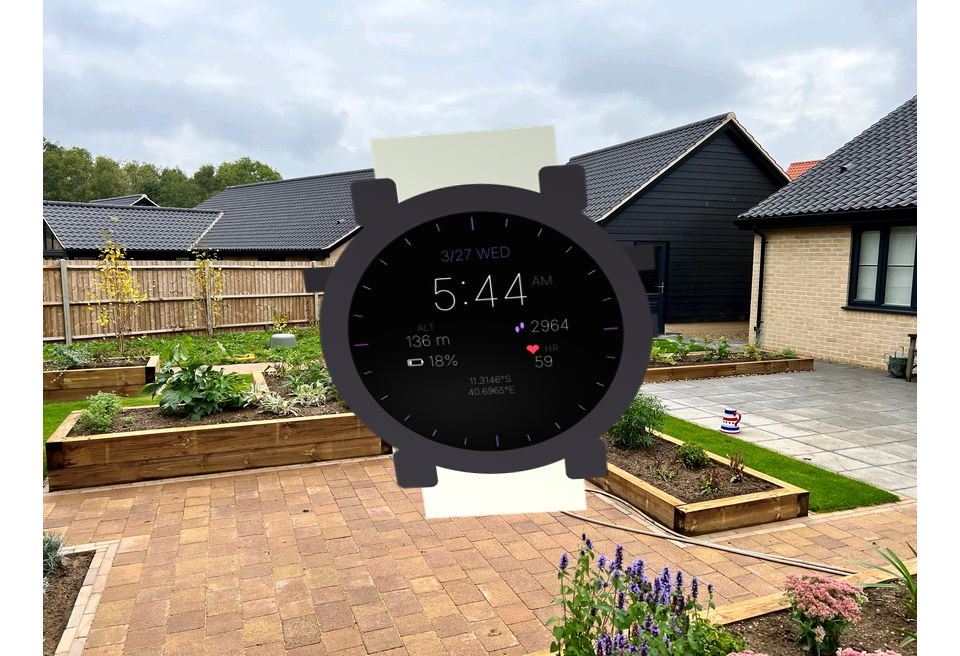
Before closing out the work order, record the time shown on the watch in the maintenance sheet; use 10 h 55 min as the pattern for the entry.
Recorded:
5 h 44 min
